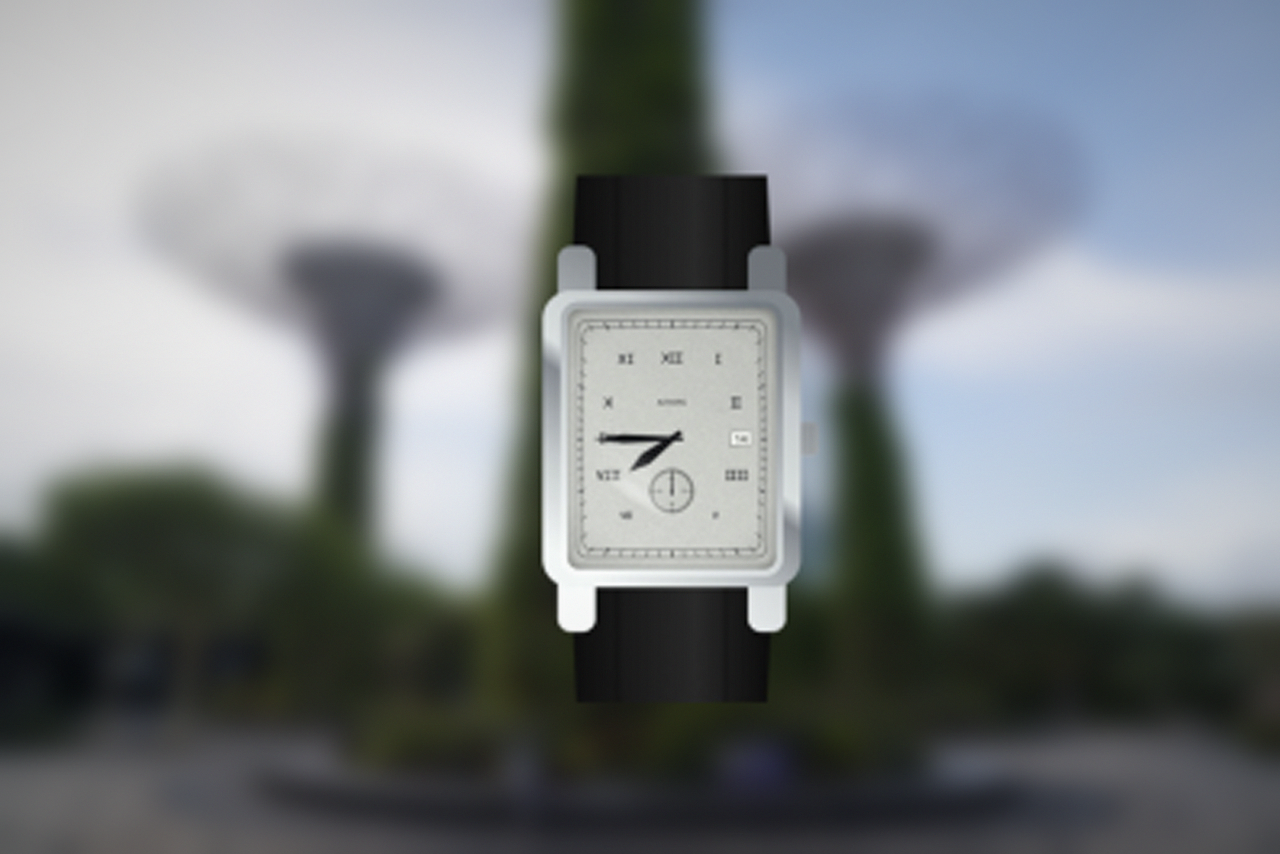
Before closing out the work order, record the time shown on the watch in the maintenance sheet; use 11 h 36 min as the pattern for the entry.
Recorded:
7 h 45 min
